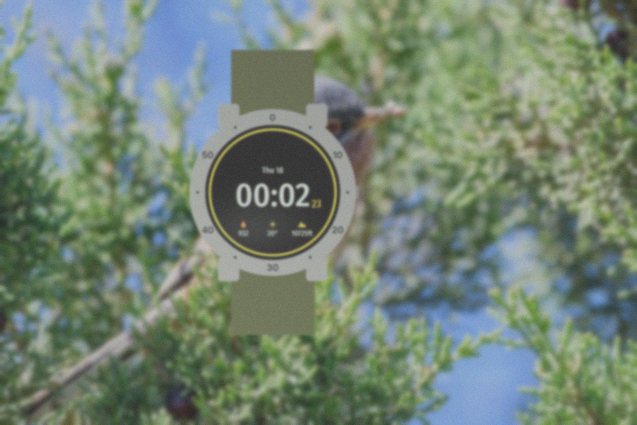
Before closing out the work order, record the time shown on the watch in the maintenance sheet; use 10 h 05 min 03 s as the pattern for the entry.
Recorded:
0 h 02 min 23 s
